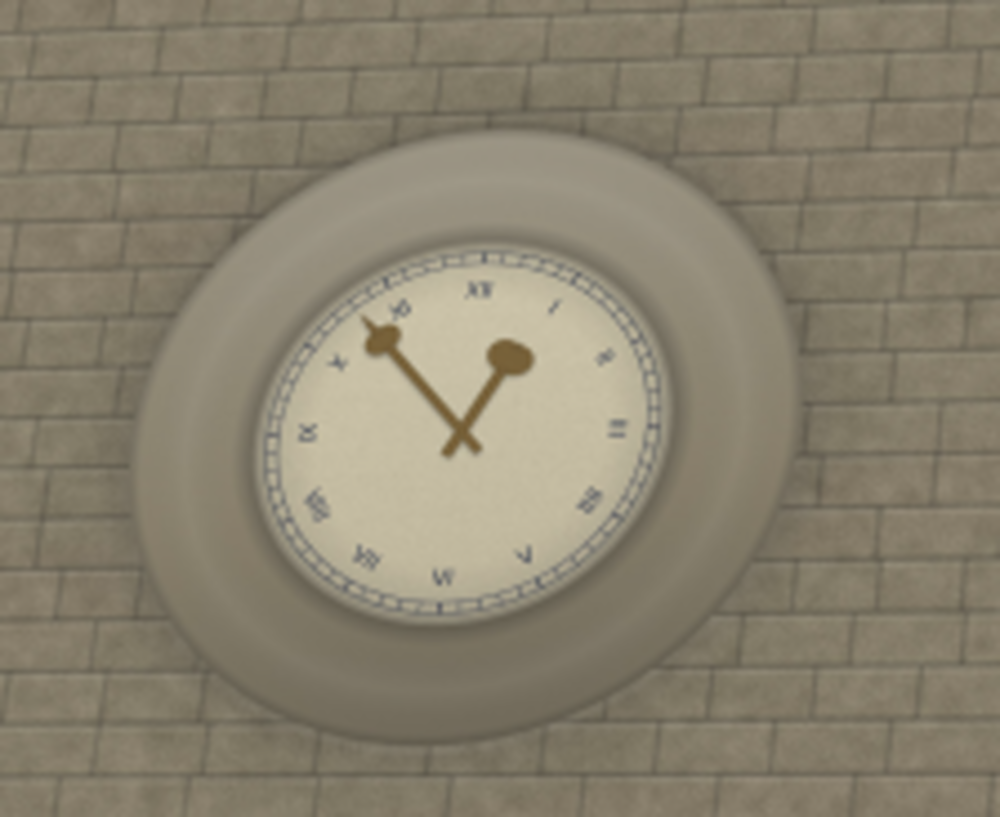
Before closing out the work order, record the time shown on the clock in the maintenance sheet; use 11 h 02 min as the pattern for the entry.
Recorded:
12 h 53 min
